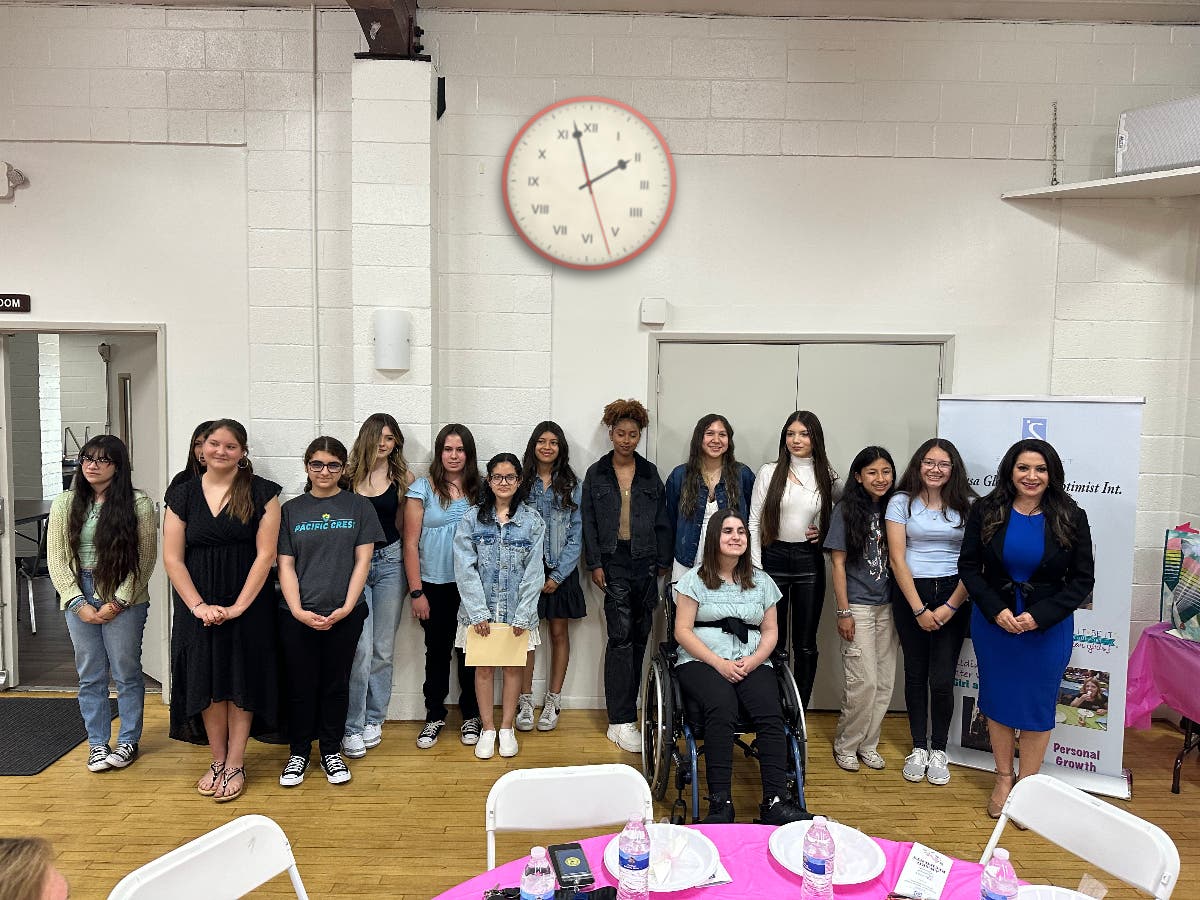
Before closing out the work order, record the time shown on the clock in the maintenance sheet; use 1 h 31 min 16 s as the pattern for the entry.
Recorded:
1 h 57 min 27 s
